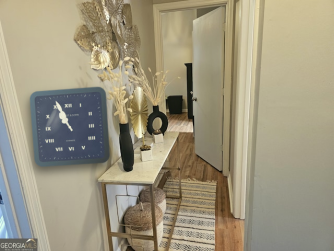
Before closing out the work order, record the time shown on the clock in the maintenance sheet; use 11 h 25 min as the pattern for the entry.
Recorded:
10 h 56 min
